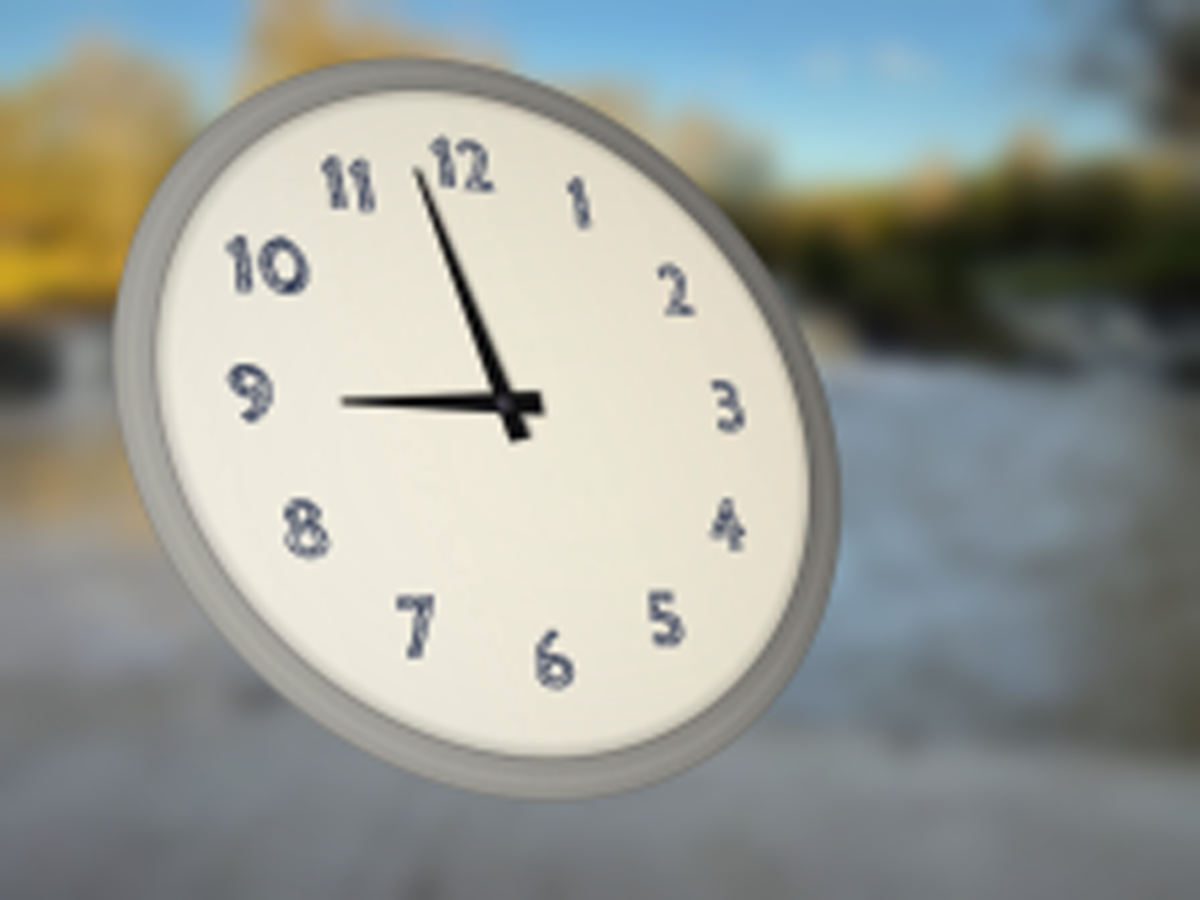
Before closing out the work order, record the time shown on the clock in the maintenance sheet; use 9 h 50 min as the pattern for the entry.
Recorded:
8 h 58 min
